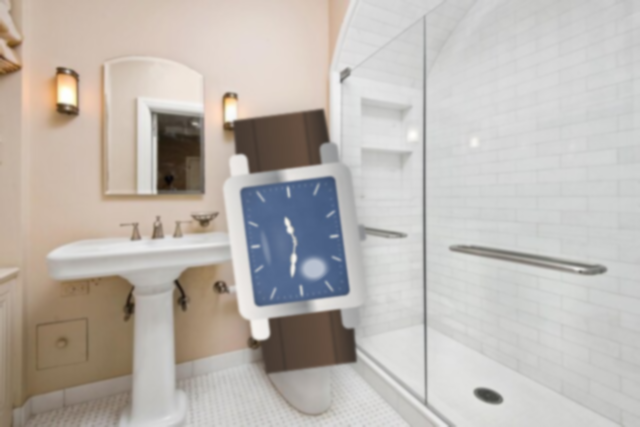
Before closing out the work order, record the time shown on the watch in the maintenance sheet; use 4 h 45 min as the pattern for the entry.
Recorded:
11 h 32 min
